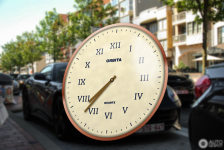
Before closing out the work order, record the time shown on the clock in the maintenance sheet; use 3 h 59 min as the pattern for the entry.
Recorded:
7 h 37 min
